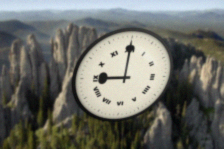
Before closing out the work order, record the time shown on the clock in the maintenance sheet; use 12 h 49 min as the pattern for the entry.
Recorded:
9 h 00 min
